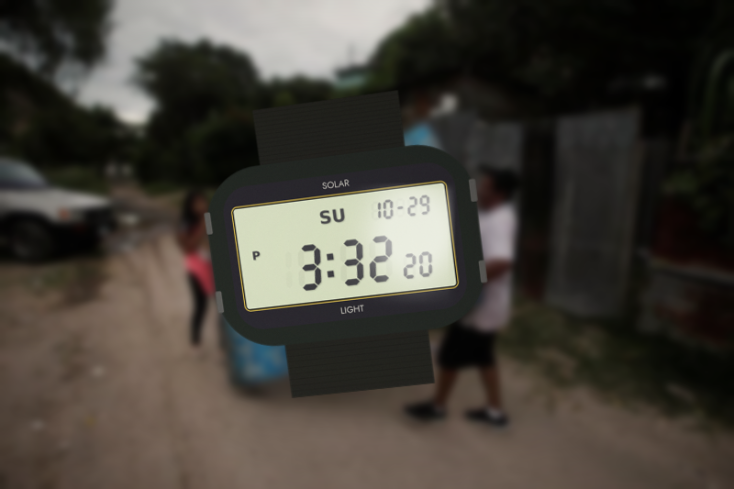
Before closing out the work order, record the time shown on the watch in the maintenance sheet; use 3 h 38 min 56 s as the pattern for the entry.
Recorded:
3 h 32 min 20 s
